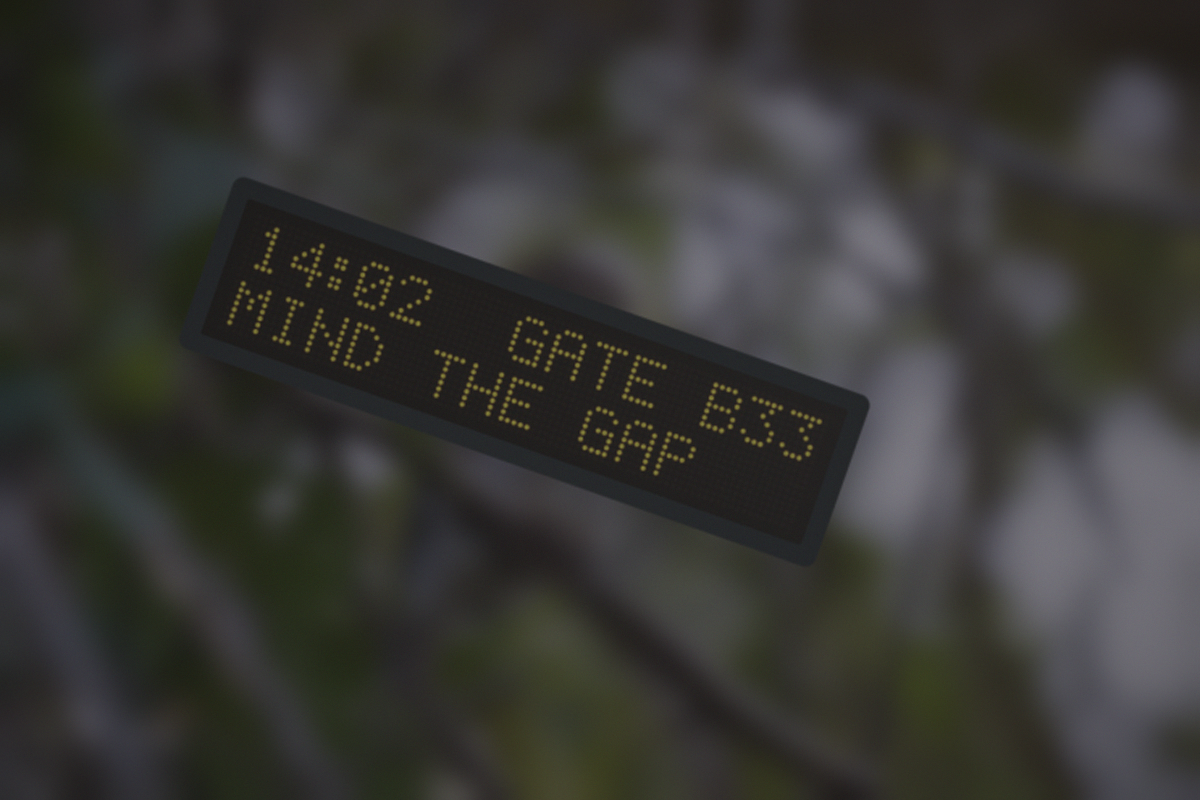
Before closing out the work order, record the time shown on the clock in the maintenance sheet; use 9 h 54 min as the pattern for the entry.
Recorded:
14 h 02 min
